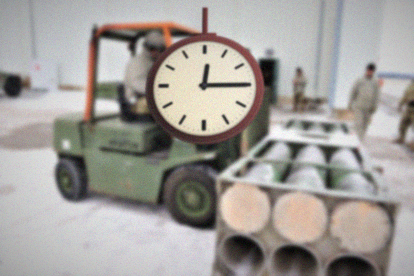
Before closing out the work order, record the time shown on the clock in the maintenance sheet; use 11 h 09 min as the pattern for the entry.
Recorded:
12 h 15 min
